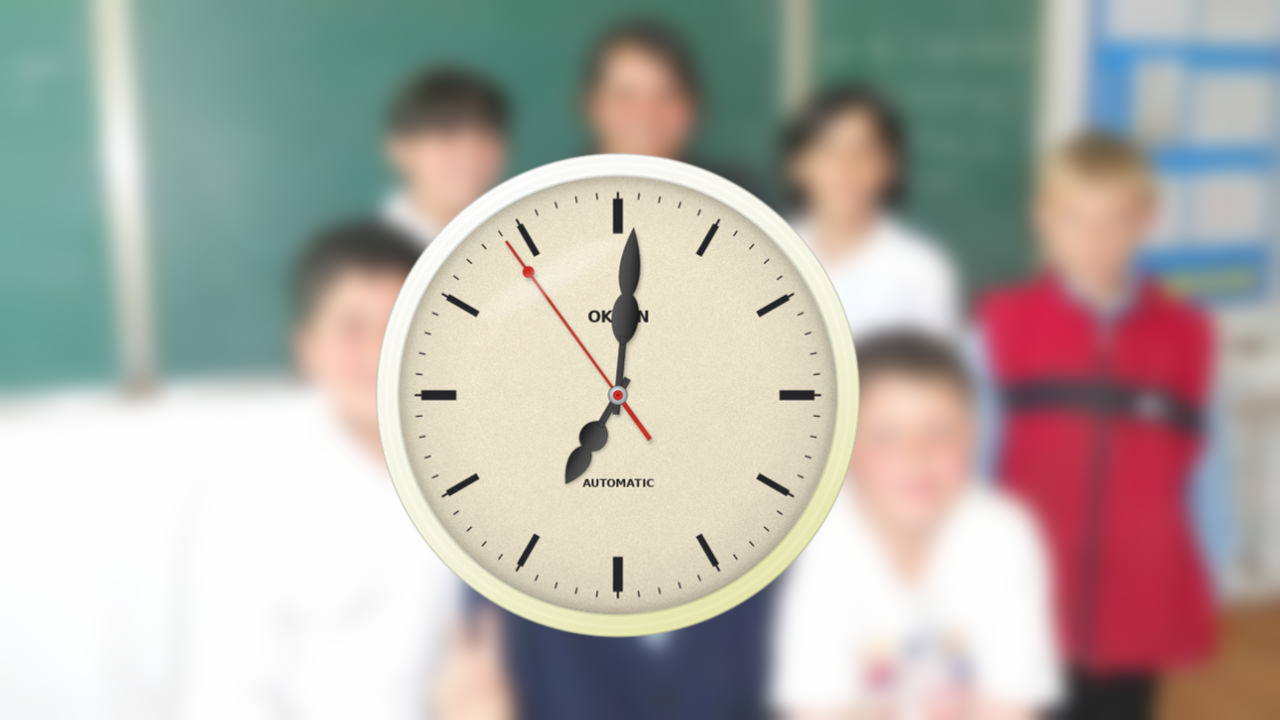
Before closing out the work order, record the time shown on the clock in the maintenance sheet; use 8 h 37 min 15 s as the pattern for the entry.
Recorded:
7 h 00 min 54 s
